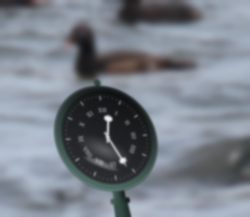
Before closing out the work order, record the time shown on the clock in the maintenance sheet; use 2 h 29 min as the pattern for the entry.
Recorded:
12 h 26 min
